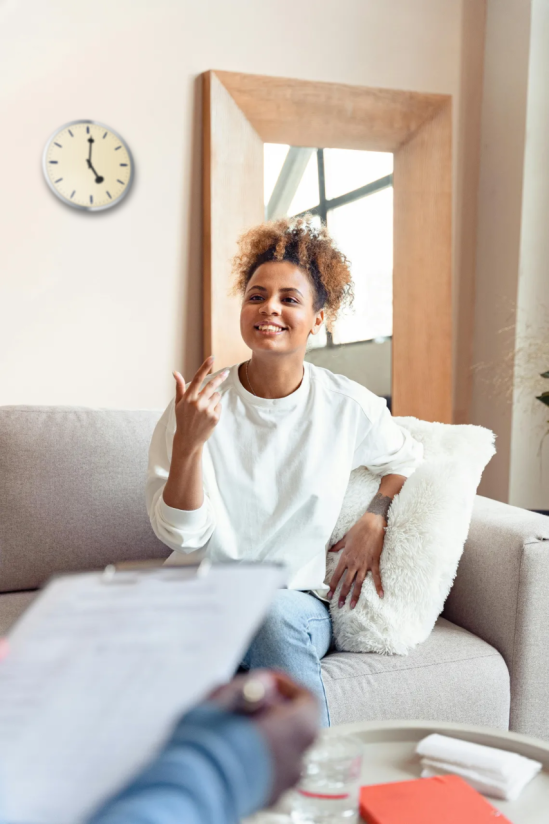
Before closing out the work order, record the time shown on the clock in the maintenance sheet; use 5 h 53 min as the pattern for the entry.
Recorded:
5 h 01 min
